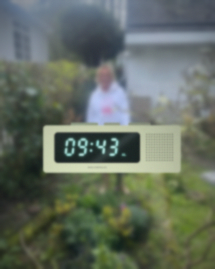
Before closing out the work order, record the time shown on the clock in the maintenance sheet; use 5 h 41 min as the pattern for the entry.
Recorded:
9 h 43 min
